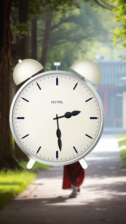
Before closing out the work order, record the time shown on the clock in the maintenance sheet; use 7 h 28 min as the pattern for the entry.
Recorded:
2 h 29 min
